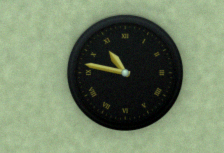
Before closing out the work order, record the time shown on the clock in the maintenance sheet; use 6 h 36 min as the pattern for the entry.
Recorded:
10 h 47 min
